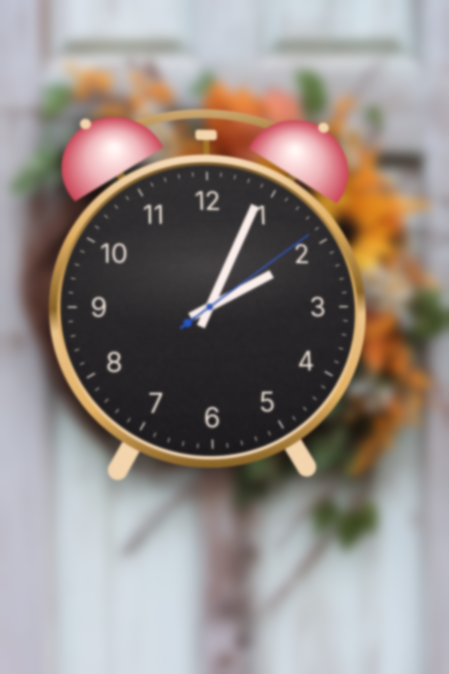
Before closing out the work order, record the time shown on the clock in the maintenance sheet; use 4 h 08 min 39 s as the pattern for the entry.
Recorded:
2 h 04 min 09 s
